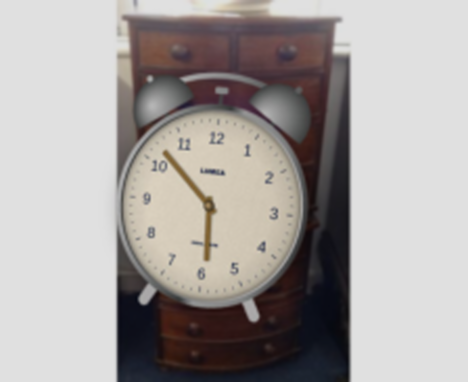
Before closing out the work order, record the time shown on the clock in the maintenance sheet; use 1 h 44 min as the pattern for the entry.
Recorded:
5 h 52 min
